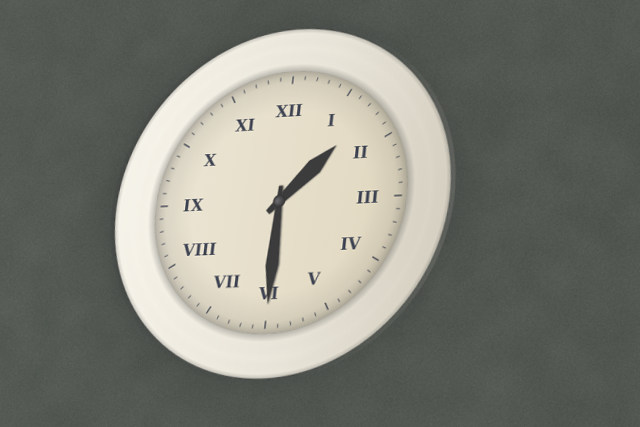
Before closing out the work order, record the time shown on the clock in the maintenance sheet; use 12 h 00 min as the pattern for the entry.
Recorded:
1 h 30 min
